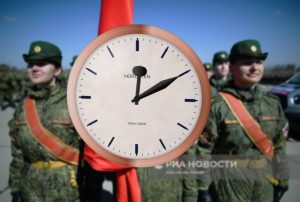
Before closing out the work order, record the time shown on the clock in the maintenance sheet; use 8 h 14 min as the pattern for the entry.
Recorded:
12 h 10 min
